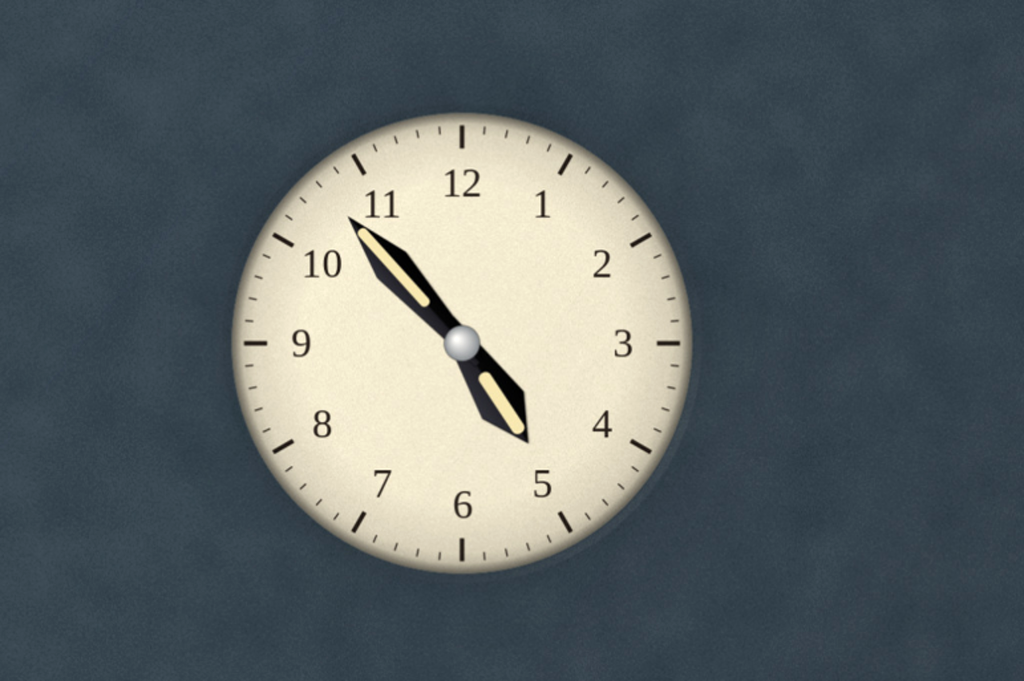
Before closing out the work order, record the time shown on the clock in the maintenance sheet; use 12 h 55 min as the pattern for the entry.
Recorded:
4 h 53 min
